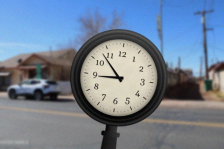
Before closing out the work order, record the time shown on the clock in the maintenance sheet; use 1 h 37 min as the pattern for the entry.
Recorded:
8 h 53 min
